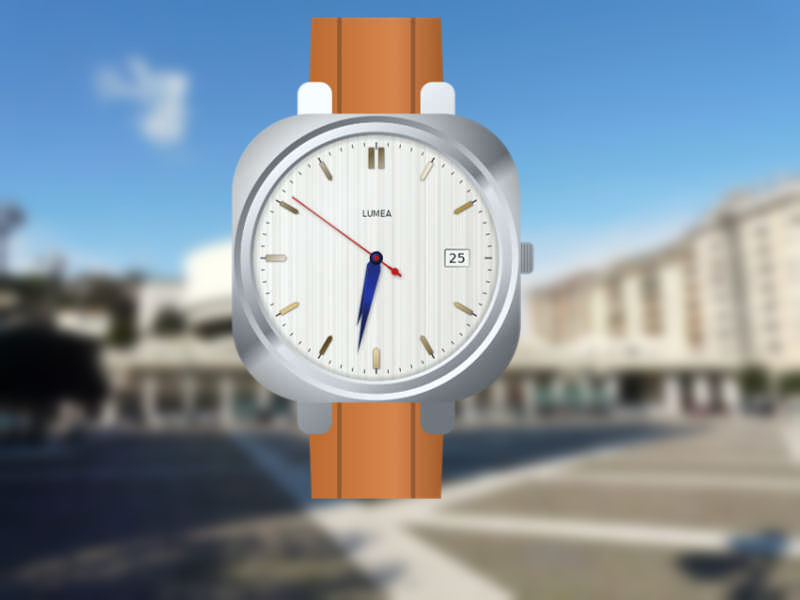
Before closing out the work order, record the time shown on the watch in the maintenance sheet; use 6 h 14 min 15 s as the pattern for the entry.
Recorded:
6 h 31 min 51 s
